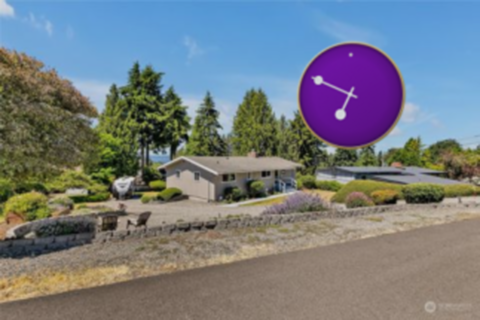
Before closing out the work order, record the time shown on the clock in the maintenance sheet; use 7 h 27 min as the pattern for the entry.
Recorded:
6 h 49 min
